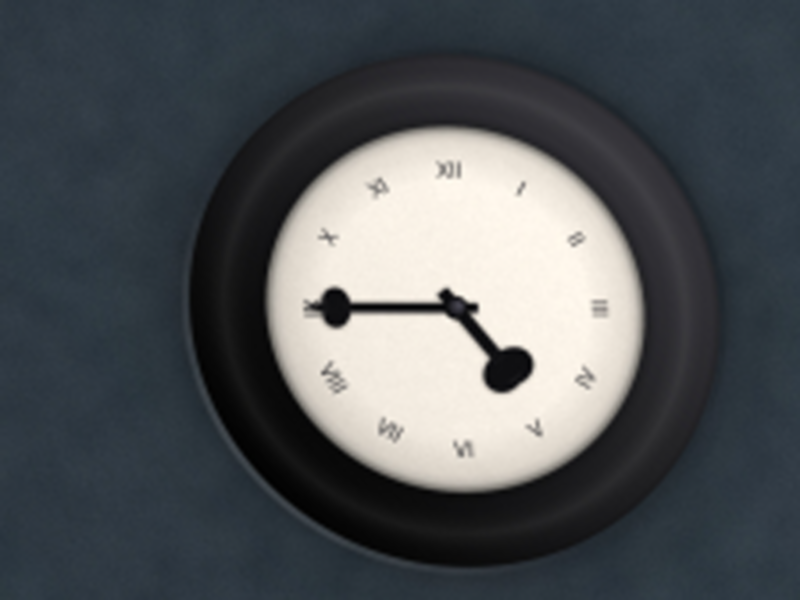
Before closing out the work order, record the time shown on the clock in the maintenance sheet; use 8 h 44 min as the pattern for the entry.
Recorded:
4 h 45 min
